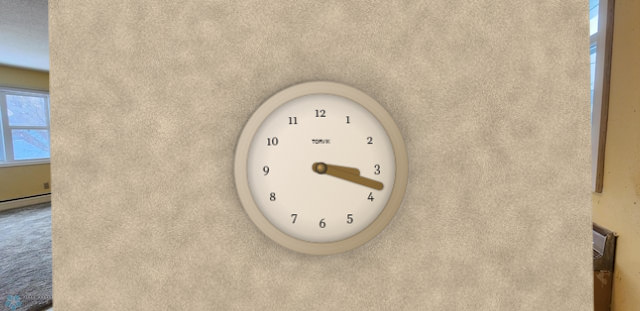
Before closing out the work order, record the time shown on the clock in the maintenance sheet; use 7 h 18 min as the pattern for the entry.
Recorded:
3 h 18 min
